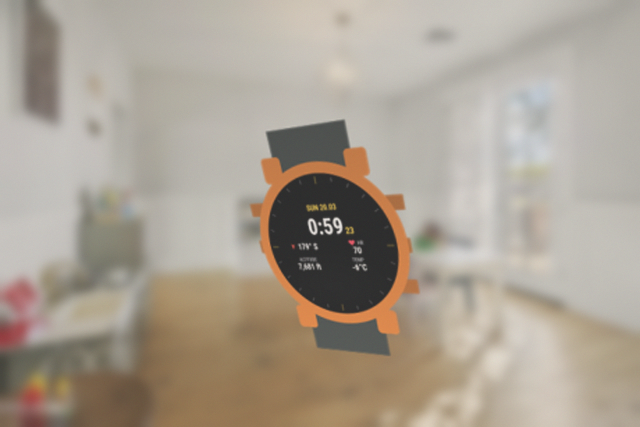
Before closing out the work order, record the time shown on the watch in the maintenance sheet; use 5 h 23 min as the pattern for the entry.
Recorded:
0 h 59 min
